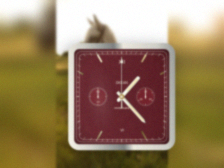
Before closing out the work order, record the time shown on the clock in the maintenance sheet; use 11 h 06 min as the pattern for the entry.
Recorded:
1 h 23 min
